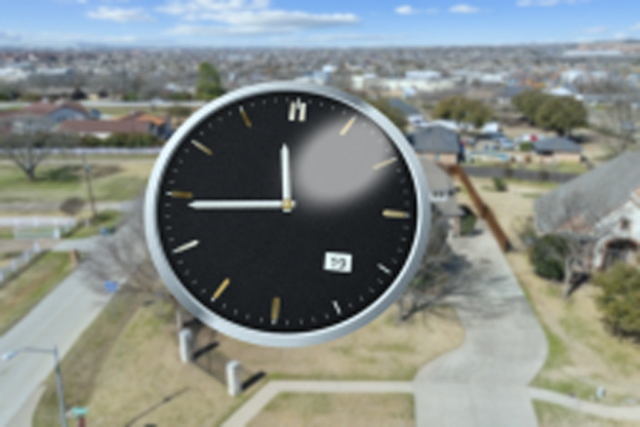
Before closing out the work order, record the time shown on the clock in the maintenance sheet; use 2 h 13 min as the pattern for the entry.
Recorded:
11 h 44 min
